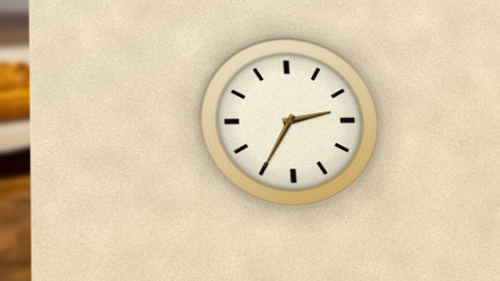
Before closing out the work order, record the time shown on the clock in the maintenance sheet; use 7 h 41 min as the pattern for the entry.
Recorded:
2 h 35 min
